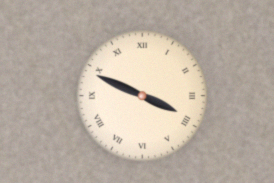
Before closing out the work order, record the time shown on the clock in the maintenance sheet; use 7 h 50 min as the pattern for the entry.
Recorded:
3 h 49 min
